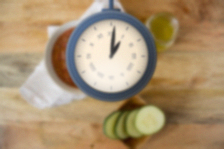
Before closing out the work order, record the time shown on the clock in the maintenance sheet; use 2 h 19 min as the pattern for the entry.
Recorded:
1 h 01 min
